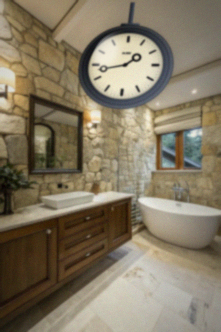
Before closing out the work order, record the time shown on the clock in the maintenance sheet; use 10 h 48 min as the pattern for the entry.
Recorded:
1 h 43 min
